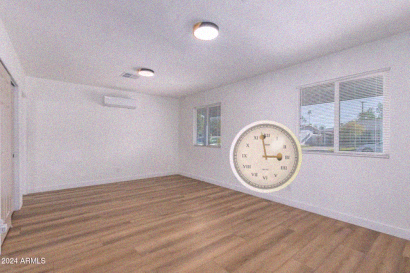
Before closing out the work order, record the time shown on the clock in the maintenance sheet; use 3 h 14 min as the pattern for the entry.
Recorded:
2 h 58 min
